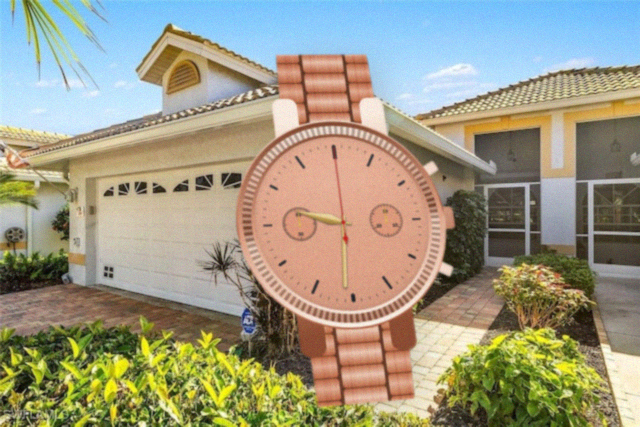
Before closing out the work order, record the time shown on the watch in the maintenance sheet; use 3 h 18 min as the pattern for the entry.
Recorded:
9 h 31 min
